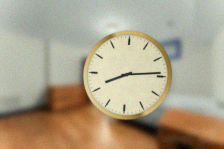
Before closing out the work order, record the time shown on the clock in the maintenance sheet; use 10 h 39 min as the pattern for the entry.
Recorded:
8 h 14 min
